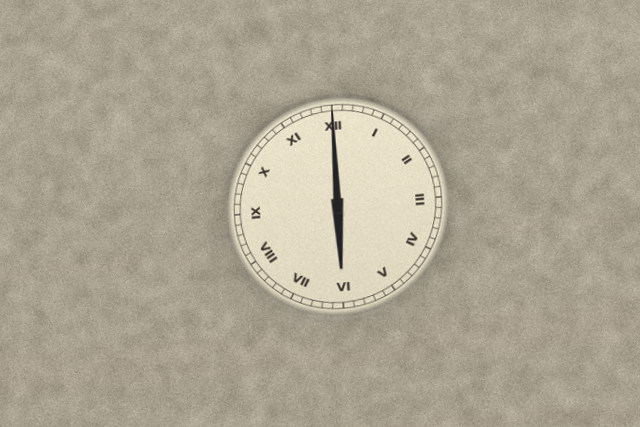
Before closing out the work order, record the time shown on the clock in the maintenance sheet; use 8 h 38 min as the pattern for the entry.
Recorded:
6 h 00 min
